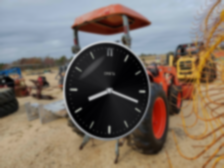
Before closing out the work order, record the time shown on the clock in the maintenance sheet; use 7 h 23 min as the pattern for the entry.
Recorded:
8 h 18 min
